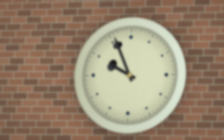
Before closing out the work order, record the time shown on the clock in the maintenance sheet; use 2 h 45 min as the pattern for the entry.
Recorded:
9 h 56 min
